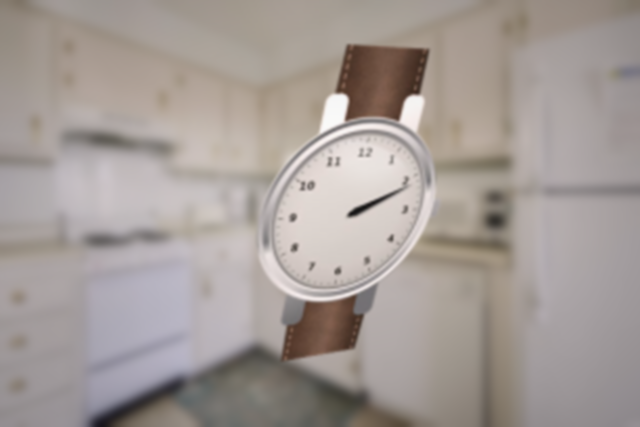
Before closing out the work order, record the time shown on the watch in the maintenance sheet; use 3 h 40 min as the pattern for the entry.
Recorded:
2 h 11 min
